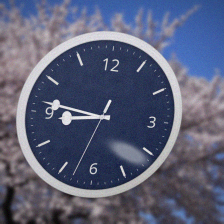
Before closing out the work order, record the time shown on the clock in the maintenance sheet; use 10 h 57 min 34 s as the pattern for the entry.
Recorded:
8 h 46 min 33 s
